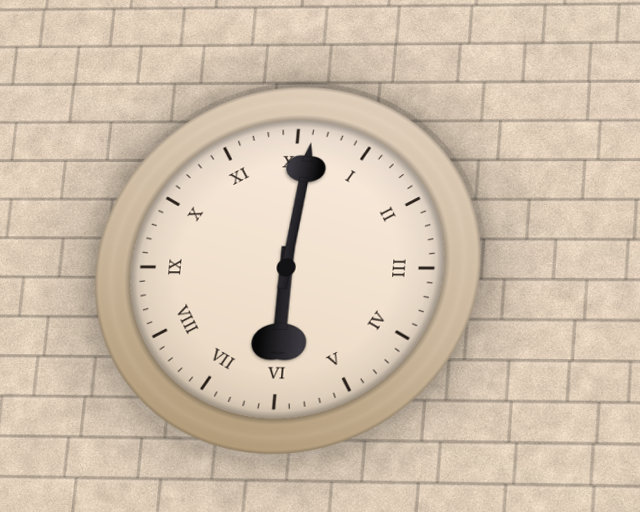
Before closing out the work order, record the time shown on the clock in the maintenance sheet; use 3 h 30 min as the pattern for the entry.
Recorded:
6 h 01 min
